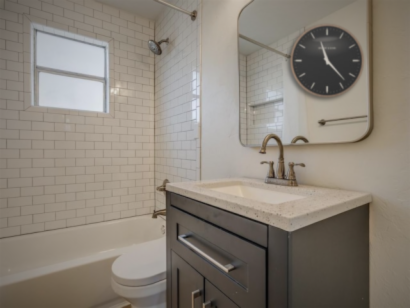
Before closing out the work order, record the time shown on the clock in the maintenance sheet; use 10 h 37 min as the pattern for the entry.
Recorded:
11 h 23 min
